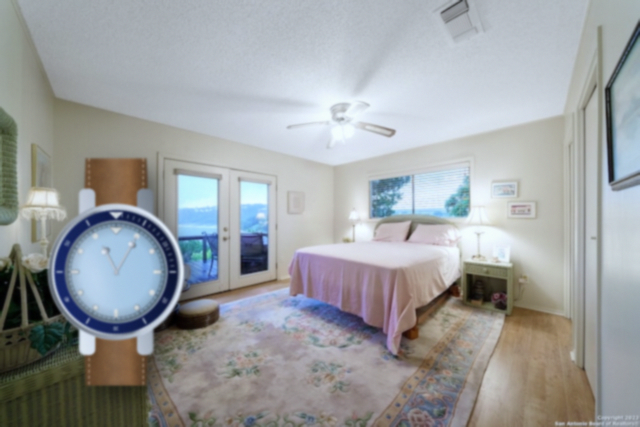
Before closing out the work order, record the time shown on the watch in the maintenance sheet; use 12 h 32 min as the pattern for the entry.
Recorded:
11 h 05 min
